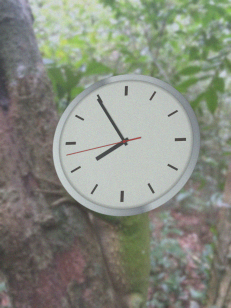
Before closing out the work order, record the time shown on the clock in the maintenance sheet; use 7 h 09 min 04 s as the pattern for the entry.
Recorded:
7 h 54 min 43 s
